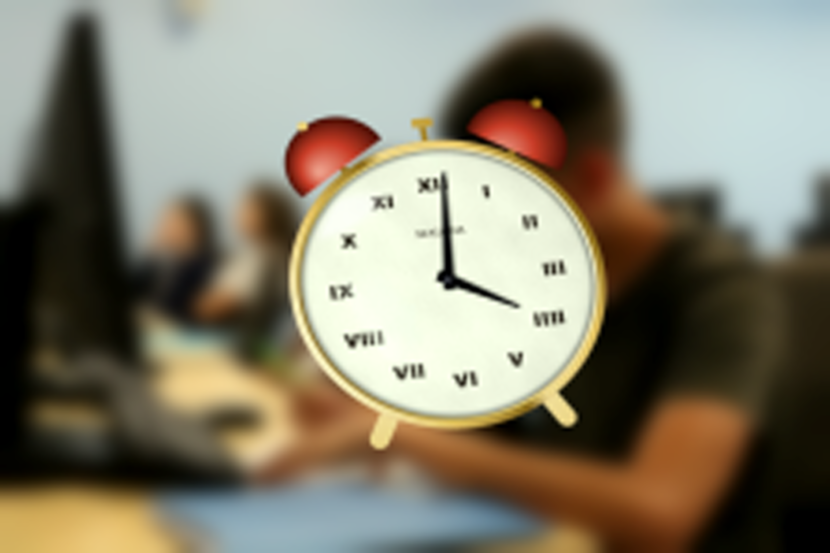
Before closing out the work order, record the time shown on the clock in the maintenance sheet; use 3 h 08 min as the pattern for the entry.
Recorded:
4 h 01 min
